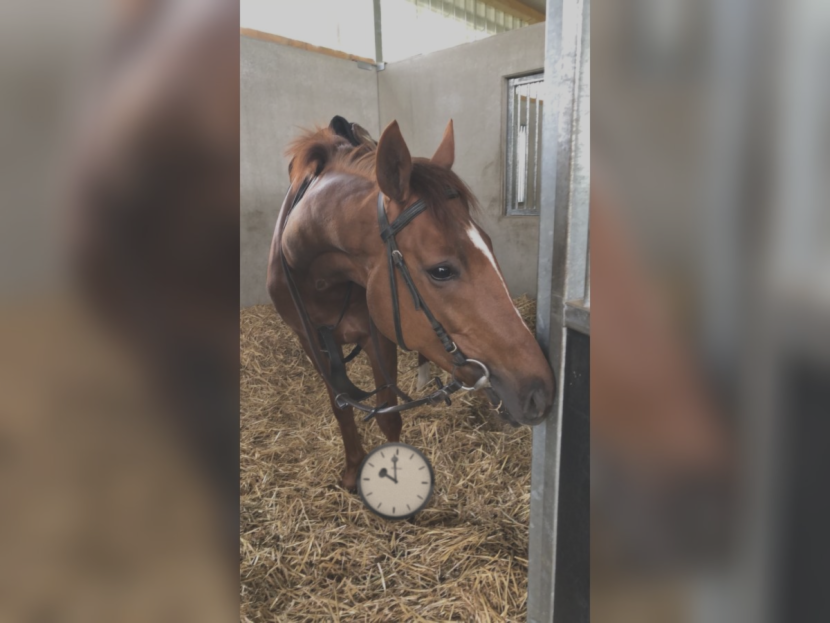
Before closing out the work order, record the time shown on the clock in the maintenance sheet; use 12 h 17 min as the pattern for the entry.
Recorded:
9 h 59 min
